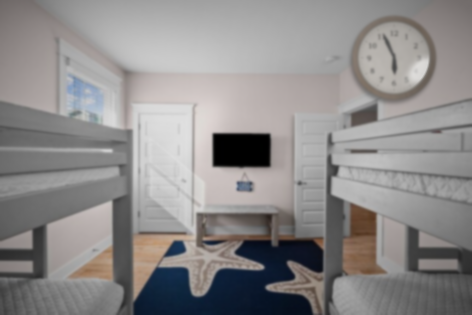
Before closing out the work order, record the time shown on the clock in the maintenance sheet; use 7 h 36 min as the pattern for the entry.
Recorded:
5 h 56 min
